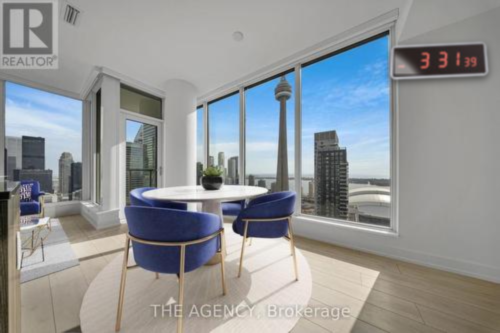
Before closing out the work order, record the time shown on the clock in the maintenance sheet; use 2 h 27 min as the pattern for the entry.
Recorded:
3 h 31 min
